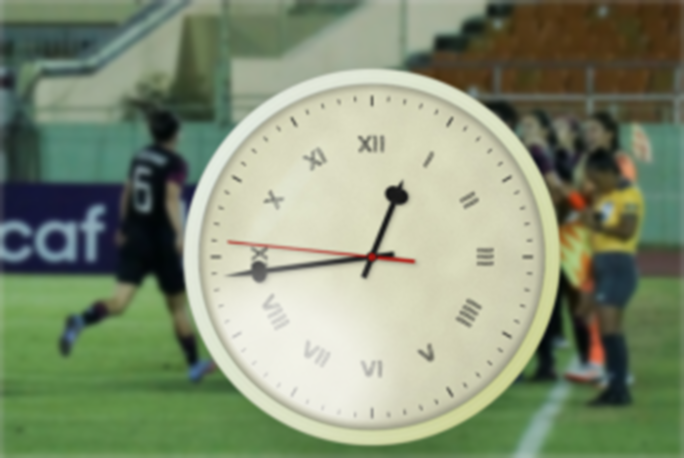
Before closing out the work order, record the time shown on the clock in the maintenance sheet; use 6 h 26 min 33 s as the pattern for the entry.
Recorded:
12 h 43 min 46 s
